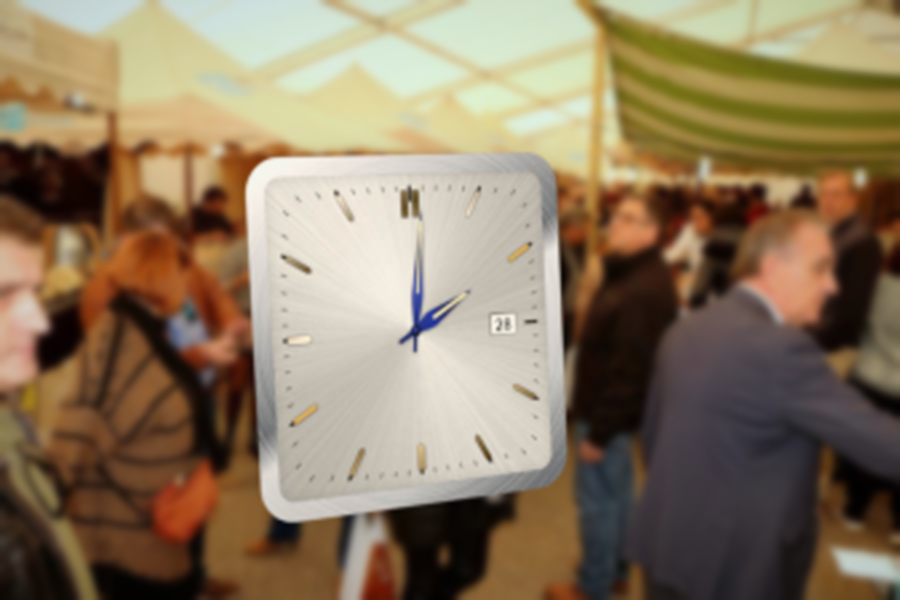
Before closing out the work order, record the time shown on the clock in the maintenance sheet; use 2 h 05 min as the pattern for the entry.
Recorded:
2 h 01 min
